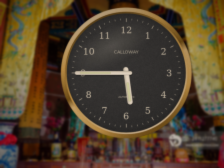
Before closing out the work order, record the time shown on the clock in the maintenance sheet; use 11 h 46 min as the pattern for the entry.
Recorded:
5 h 45 min
